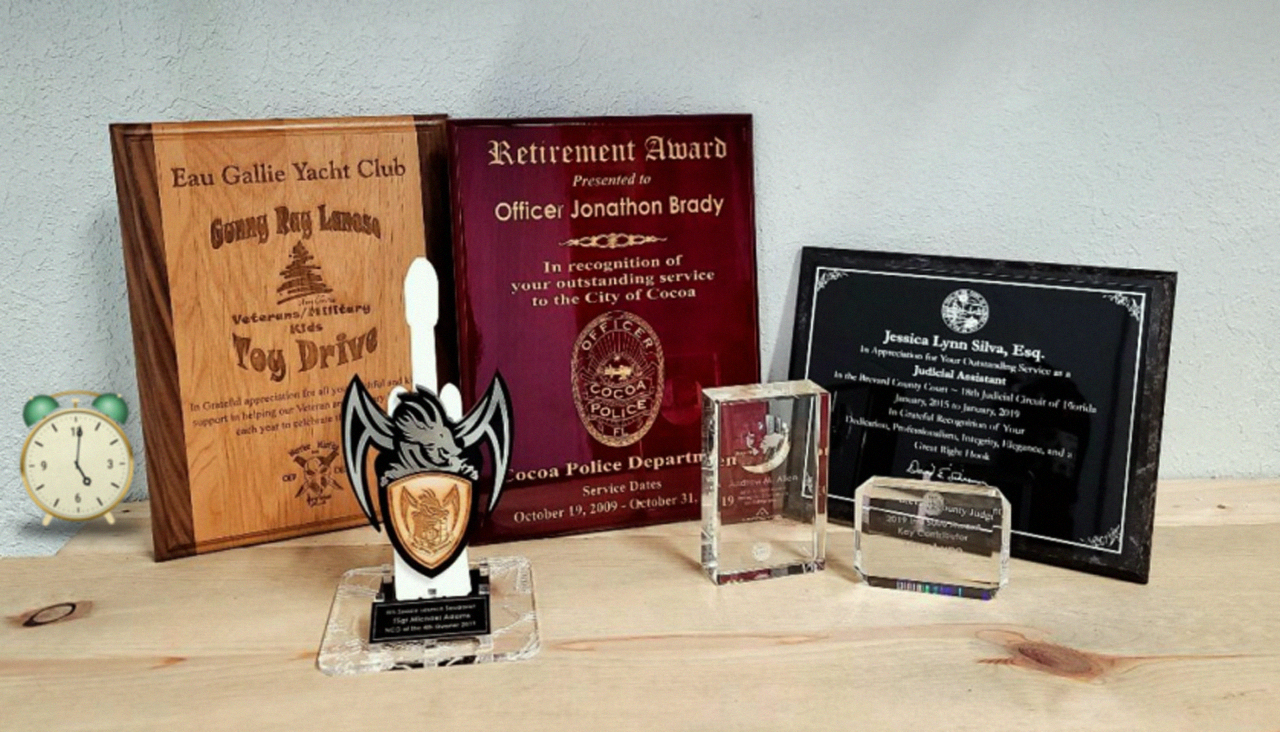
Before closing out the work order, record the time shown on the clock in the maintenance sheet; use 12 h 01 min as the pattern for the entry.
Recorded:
5 h 01 min
